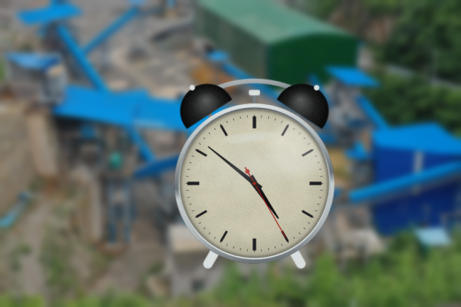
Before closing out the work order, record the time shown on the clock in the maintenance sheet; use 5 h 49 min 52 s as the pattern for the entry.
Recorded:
4 h 51 min 25 s
